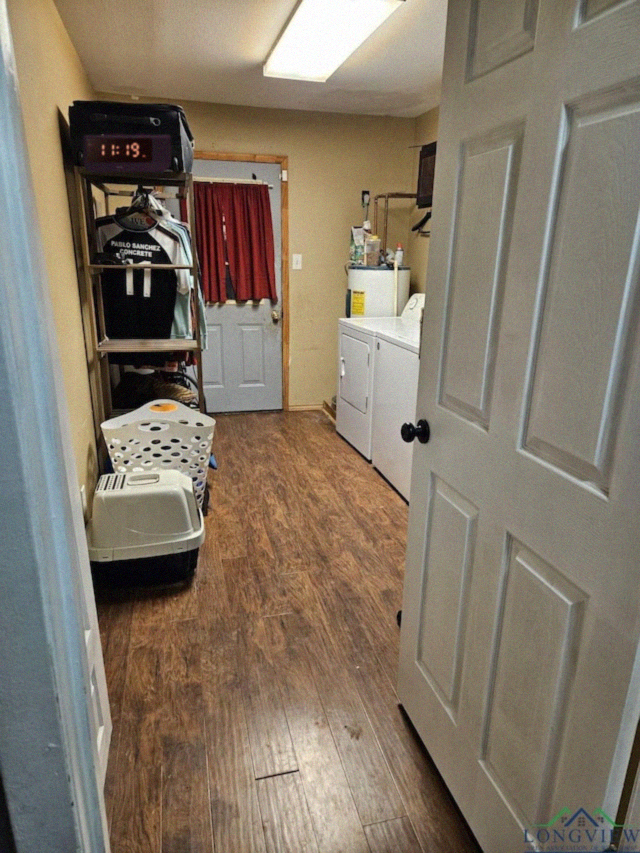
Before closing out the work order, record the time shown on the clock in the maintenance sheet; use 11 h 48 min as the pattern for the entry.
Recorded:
11 h 19 min
